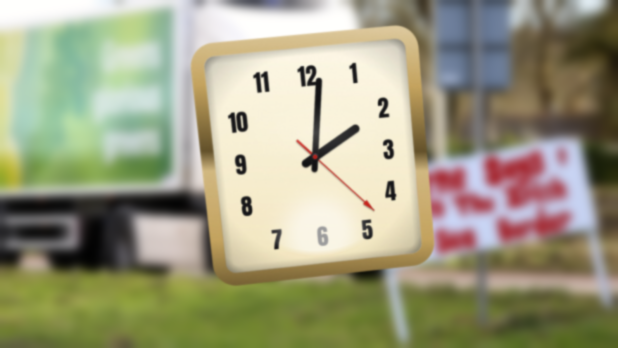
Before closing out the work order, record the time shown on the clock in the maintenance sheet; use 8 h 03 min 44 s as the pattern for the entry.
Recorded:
2 h 01 min 23 s
